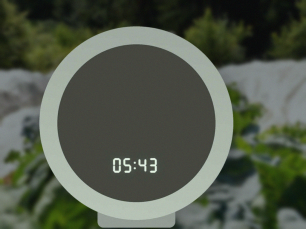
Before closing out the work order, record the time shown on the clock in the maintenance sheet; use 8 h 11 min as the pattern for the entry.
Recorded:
5 h 43 min
